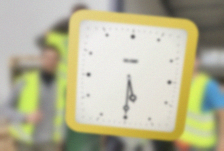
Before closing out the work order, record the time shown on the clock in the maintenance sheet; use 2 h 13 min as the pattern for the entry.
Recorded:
5 h 30 min
